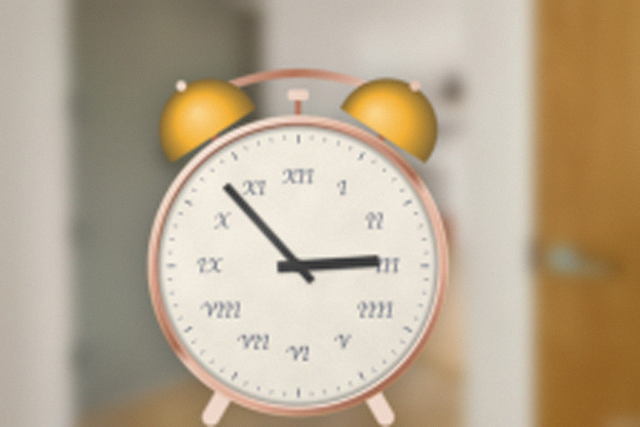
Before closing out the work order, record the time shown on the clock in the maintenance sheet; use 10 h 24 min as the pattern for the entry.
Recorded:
2 h 53 min
